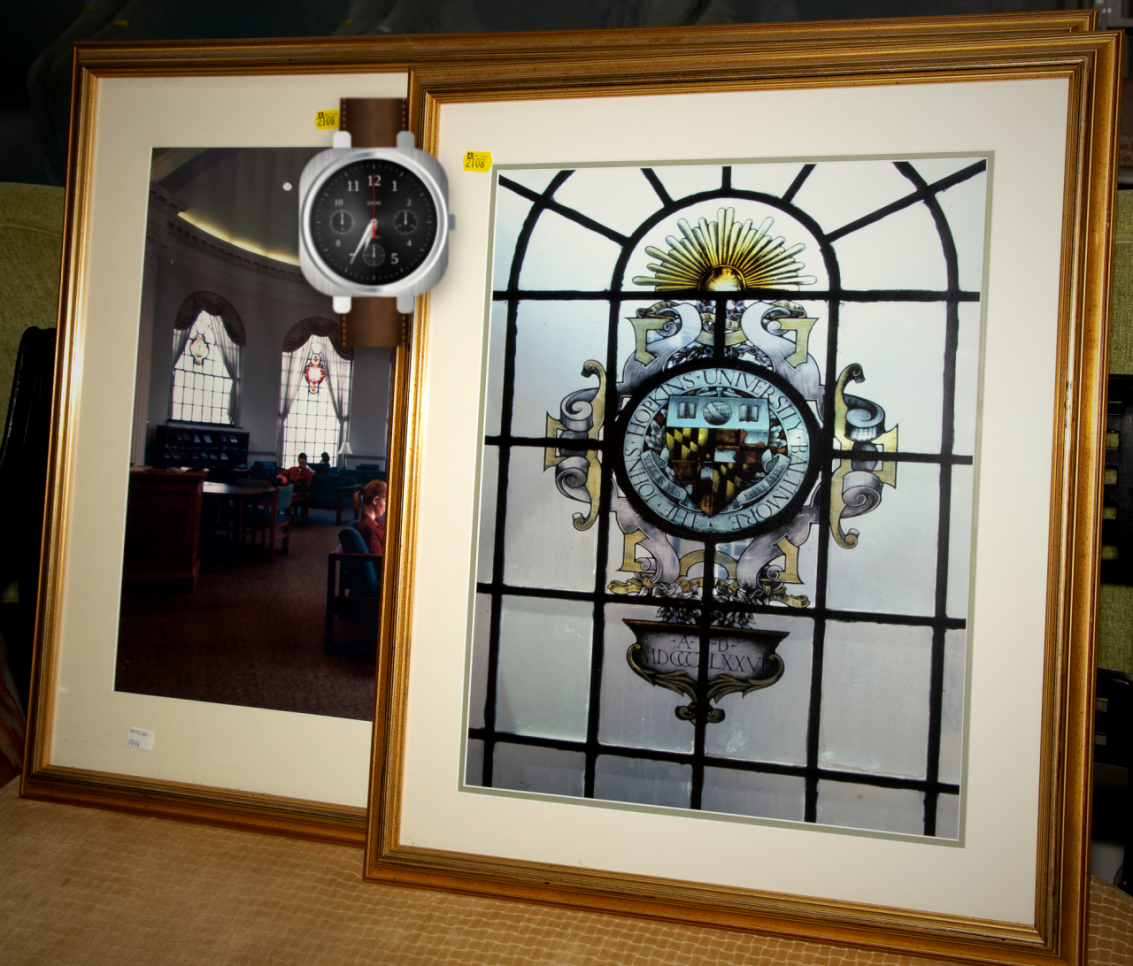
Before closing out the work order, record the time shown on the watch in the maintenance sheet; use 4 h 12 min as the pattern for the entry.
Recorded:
6 h 35 min
